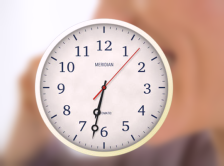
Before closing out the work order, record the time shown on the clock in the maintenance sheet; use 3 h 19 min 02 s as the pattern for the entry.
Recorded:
6 h 32 min 07 s
